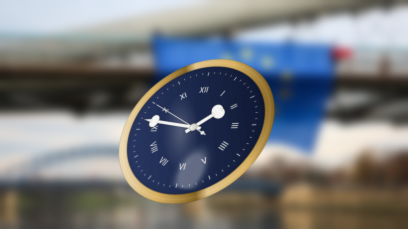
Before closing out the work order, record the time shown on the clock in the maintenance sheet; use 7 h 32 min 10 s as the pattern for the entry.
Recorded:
1 h 46 min 50 s
